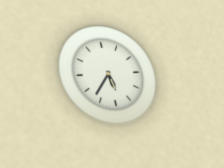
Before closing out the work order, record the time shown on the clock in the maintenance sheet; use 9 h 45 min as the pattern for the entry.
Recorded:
5 h 37 min
